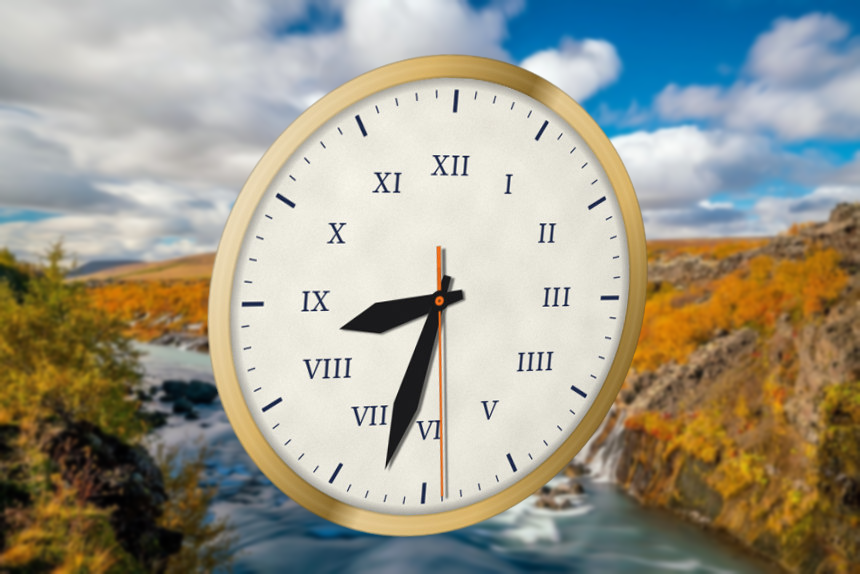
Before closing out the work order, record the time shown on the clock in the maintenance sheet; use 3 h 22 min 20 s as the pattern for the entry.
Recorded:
8 h 32 min 29 s
